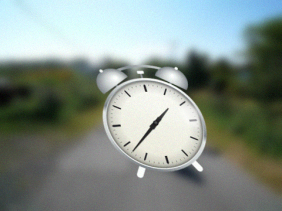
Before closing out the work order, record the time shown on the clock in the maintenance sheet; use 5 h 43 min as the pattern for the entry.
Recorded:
1 h 38 min
